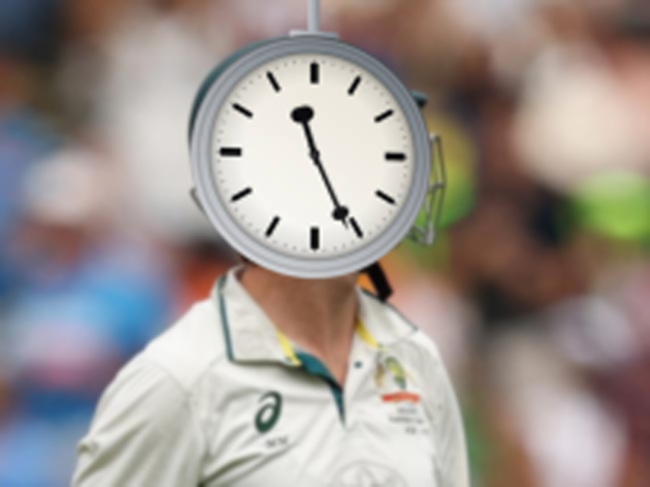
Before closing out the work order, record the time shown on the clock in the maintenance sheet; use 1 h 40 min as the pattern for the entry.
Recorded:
11 h 26 min
